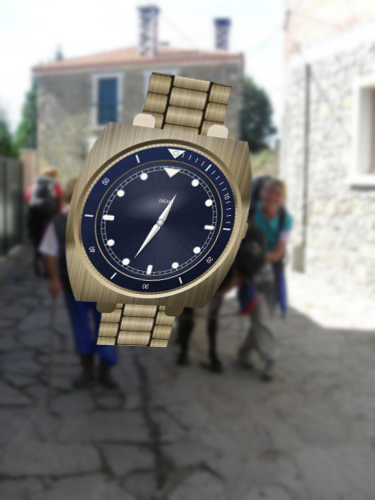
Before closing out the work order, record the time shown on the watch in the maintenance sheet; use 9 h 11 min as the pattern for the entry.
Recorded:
12 h 34 min
